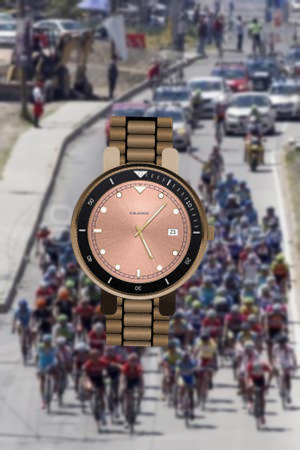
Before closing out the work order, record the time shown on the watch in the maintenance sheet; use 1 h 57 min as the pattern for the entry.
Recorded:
5 h 07 min
